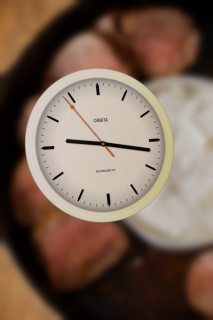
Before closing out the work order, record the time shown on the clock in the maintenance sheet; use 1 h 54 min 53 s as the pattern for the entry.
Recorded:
9 h 16 min 54 s
